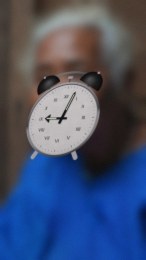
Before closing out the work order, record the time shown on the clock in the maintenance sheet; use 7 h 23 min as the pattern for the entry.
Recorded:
9 h 03 min
